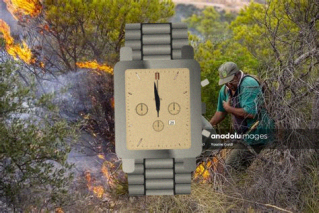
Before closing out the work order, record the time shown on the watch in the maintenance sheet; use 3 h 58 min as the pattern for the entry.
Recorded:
11 h 59 min
